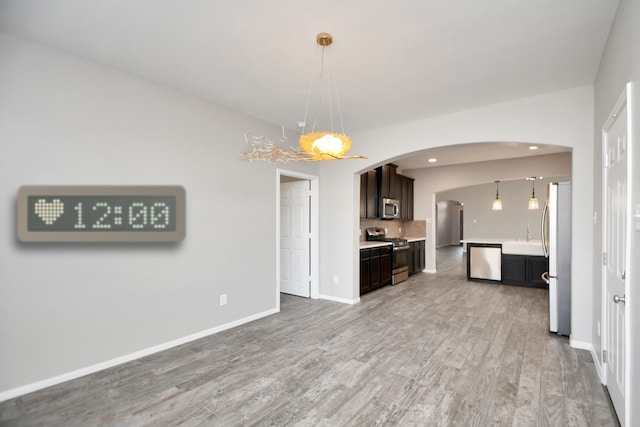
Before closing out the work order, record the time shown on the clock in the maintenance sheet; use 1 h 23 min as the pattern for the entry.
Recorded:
12 h 00 min
